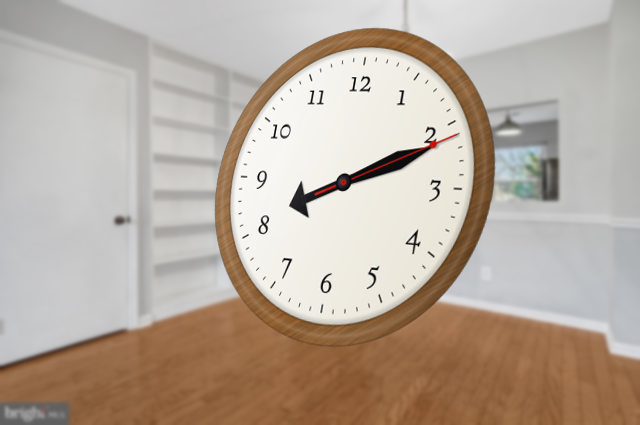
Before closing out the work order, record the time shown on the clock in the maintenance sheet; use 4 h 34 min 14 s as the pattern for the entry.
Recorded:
8 h 11 min 11 s
